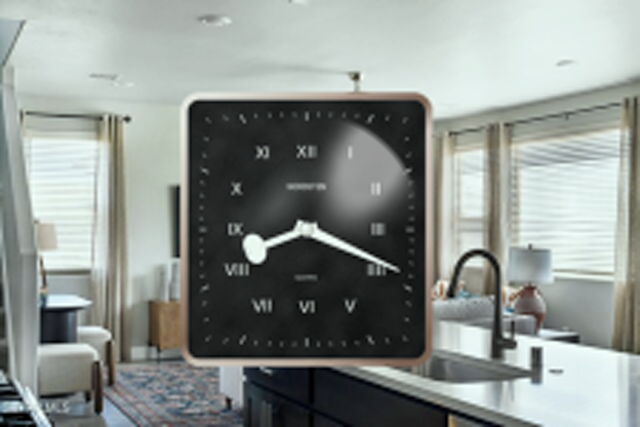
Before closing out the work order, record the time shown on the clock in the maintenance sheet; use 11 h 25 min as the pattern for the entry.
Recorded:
8 h 19 min
